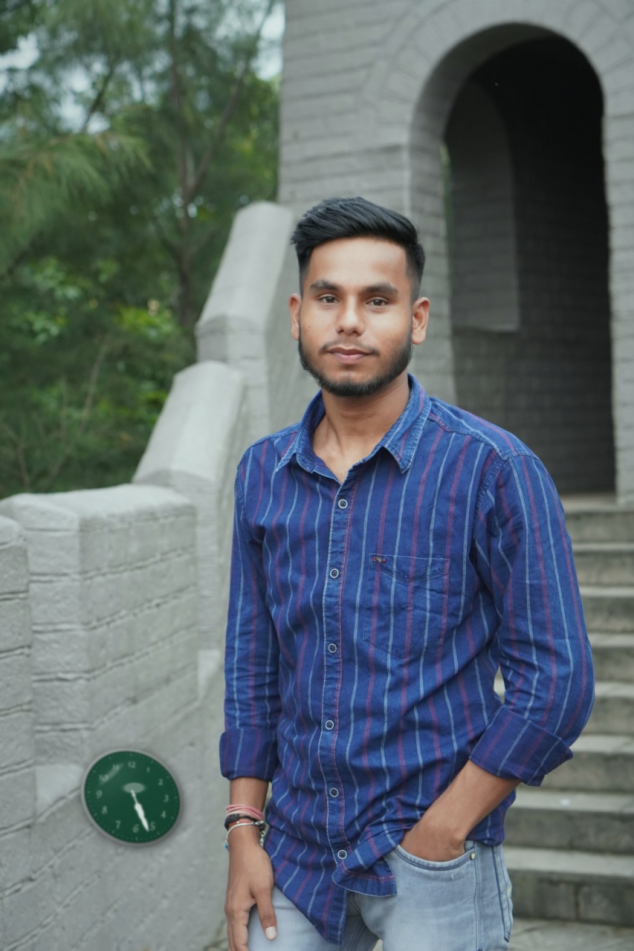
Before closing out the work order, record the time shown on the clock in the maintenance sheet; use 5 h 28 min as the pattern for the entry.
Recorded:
5 h 27 min
